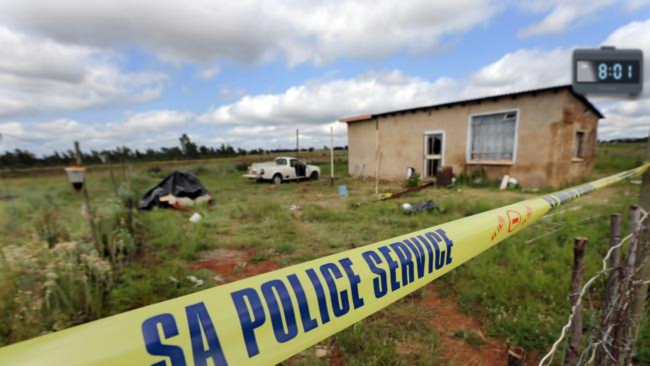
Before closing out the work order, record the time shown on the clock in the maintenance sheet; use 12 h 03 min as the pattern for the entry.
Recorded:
8 h 01 min
